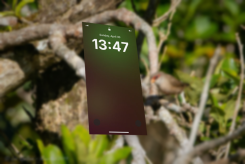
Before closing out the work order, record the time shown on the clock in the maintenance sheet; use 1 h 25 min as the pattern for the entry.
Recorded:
13 h 47 min
